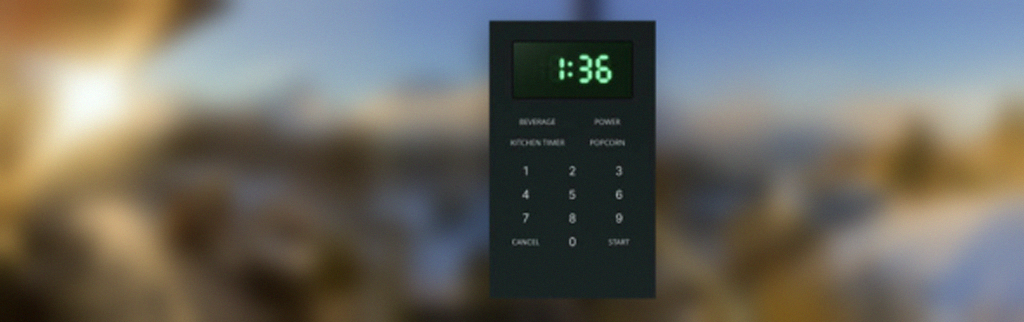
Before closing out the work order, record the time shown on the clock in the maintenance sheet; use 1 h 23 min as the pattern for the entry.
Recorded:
1 h 36 min
